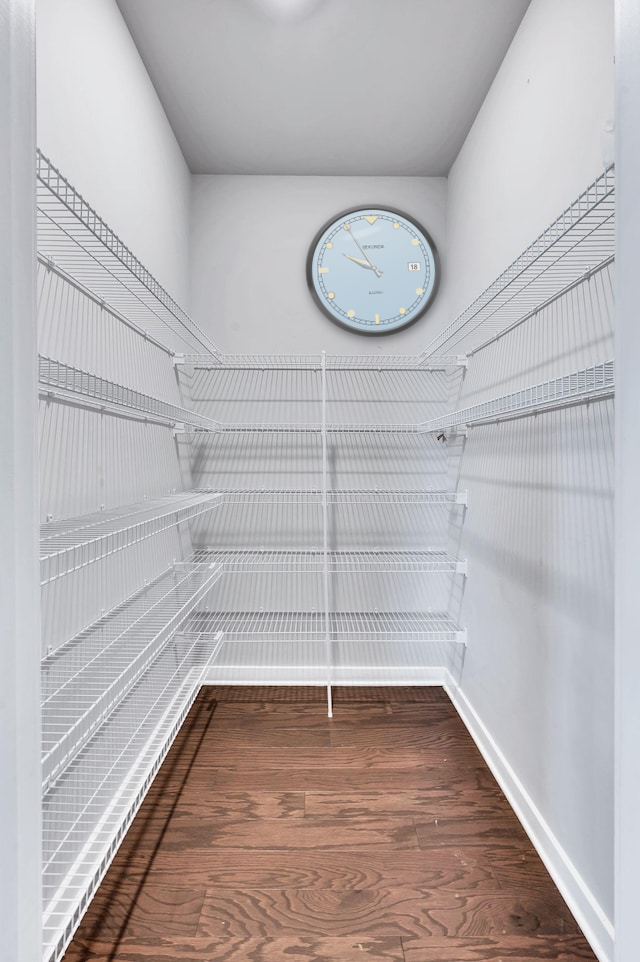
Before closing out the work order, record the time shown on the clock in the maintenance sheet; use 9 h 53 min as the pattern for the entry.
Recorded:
9 h 55 min
